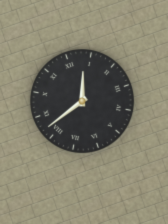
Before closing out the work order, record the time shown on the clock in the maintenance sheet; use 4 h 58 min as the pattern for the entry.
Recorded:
12 h 42 min
